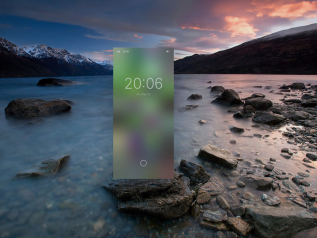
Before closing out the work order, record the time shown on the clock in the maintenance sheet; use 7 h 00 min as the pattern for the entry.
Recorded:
20 h 06 min
